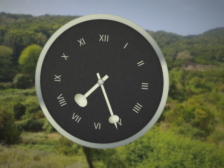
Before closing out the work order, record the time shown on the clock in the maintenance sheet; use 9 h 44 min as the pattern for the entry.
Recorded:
7 h 26 min
